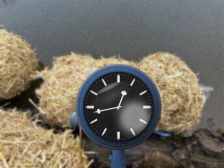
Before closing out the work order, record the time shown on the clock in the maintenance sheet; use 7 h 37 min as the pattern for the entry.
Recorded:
12 h 43 min
